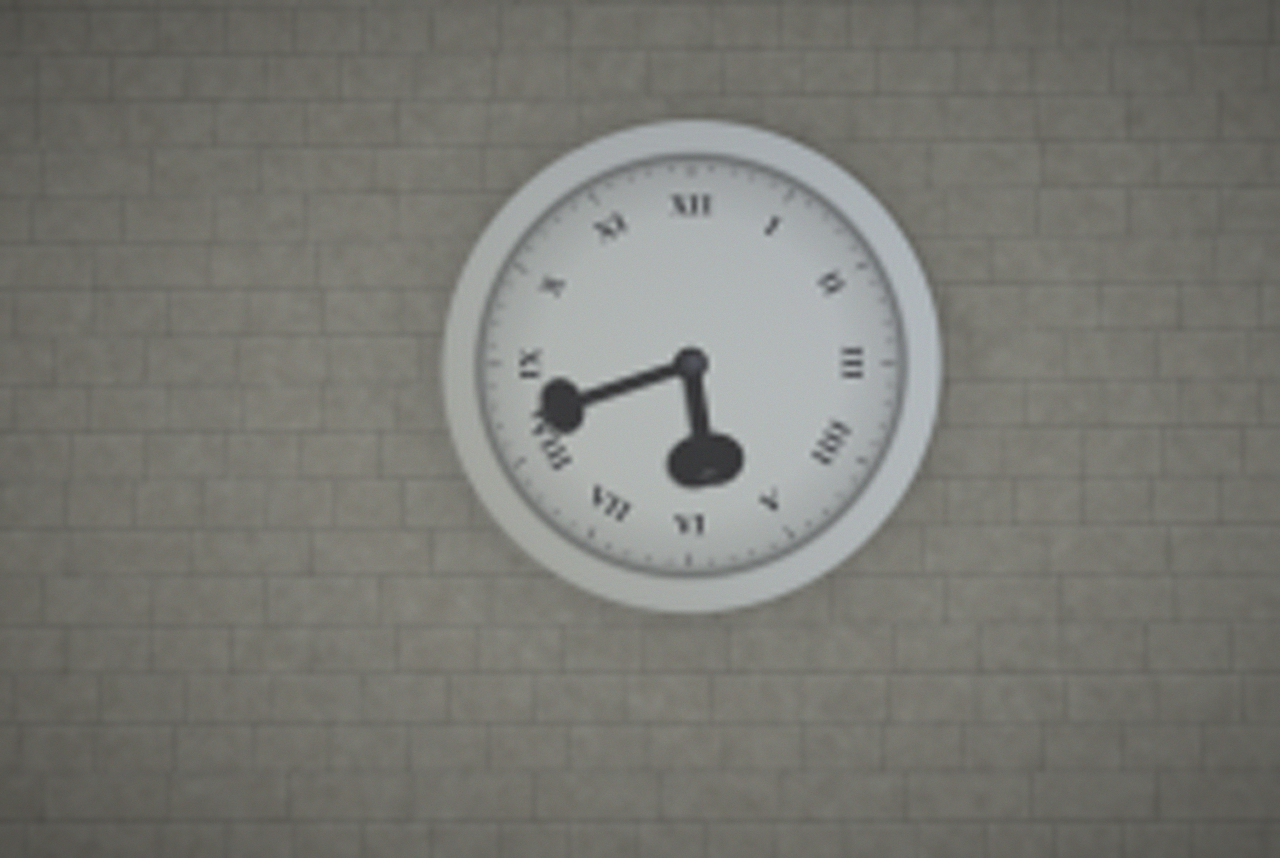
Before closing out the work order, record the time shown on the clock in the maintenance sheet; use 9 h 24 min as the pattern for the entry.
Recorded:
5 h 42 min
